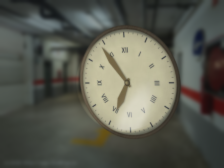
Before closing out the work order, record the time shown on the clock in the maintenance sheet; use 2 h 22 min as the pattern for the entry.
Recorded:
6 h 54 min
